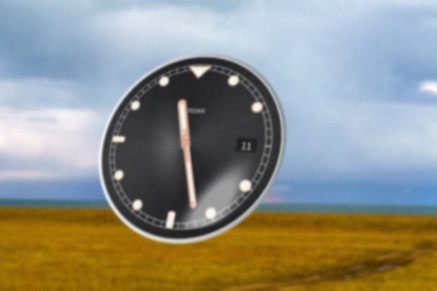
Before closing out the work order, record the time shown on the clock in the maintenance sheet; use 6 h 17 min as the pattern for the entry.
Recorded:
11 h 27 min
